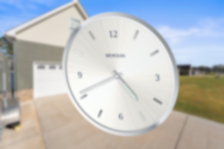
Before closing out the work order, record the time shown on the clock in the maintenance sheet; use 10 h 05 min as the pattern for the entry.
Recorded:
4 h 41 min
